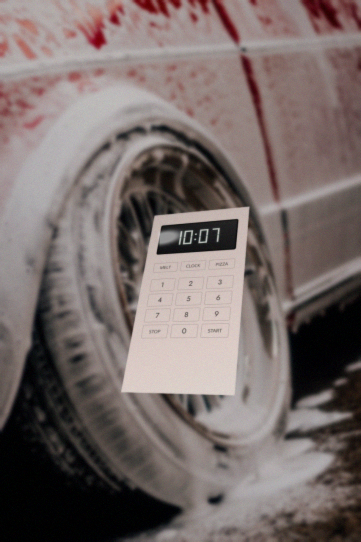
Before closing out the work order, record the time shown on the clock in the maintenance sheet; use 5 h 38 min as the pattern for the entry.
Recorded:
10 h 07 min
